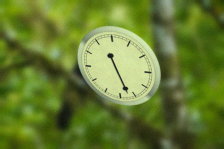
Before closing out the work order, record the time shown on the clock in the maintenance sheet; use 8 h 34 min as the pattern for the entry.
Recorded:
11 h 27 min
